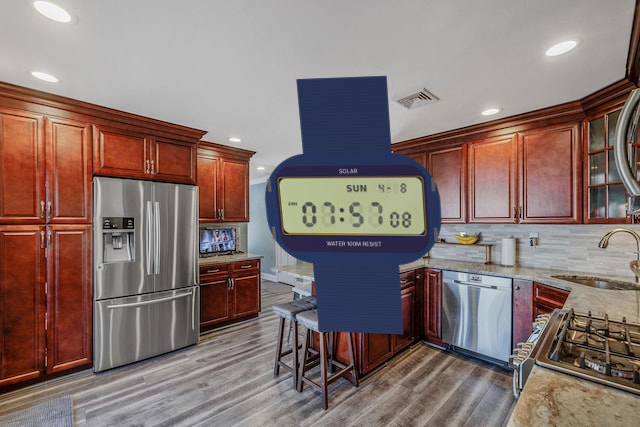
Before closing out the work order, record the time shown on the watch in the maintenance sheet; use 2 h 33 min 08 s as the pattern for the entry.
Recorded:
7 h 57 min 08 s
